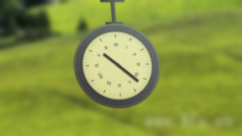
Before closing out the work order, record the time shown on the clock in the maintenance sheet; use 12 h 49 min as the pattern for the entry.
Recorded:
10 h 22 min
